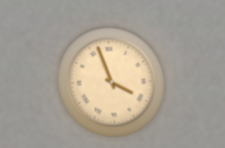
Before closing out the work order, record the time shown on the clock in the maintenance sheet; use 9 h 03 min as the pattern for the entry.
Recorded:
3 h 57 min
